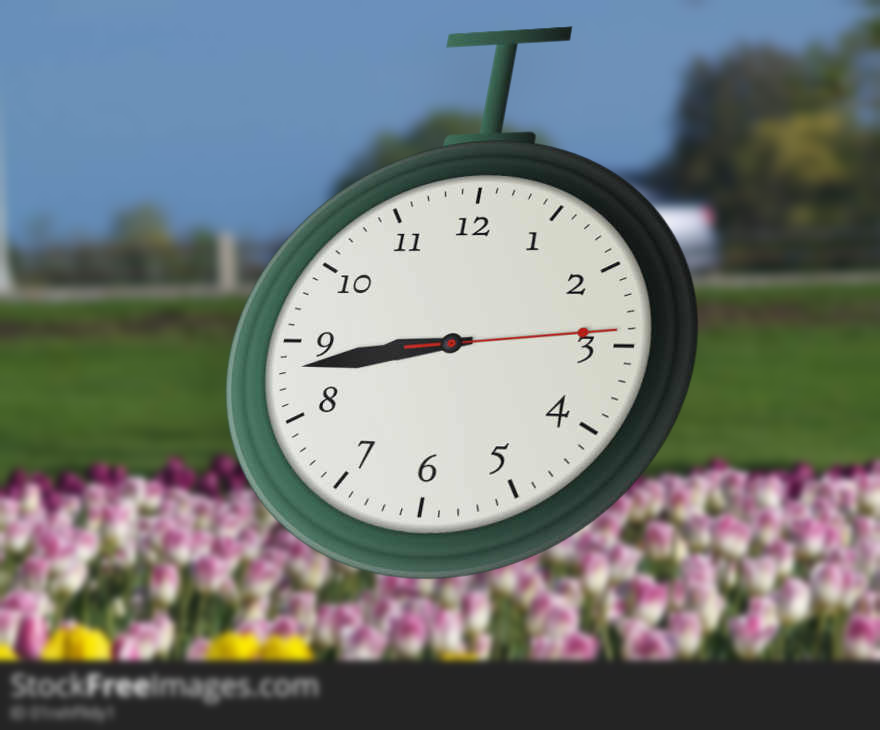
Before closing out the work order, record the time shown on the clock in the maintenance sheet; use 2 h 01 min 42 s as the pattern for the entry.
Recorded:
8 h 43 min 14 s
